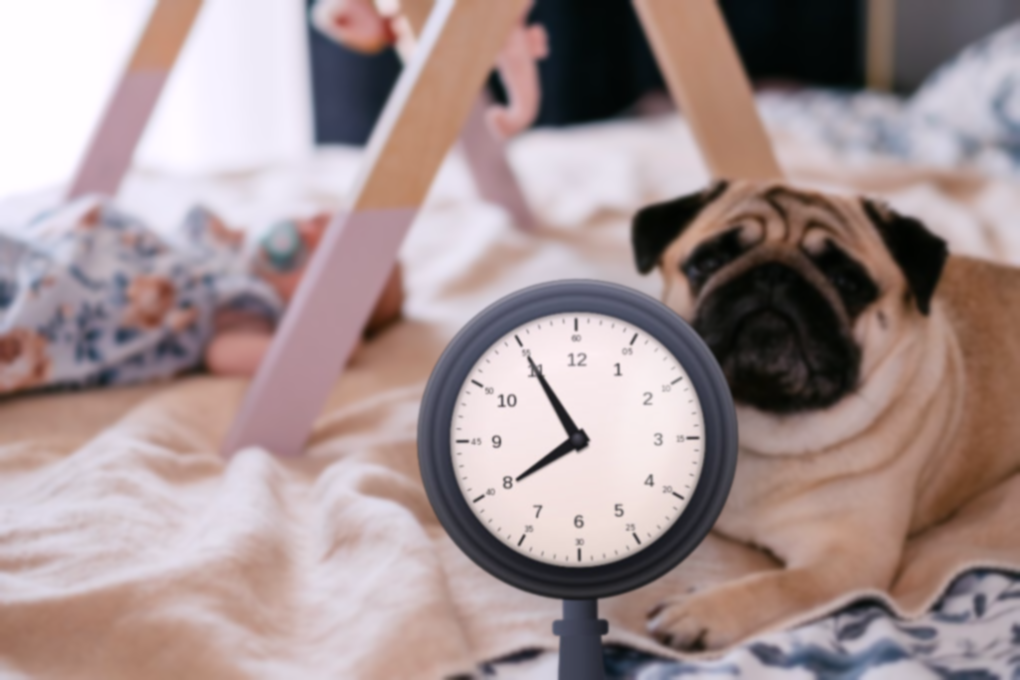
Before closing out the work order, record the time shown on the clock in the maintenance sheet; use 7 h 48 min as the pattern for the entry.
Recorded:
7 h 55 min
